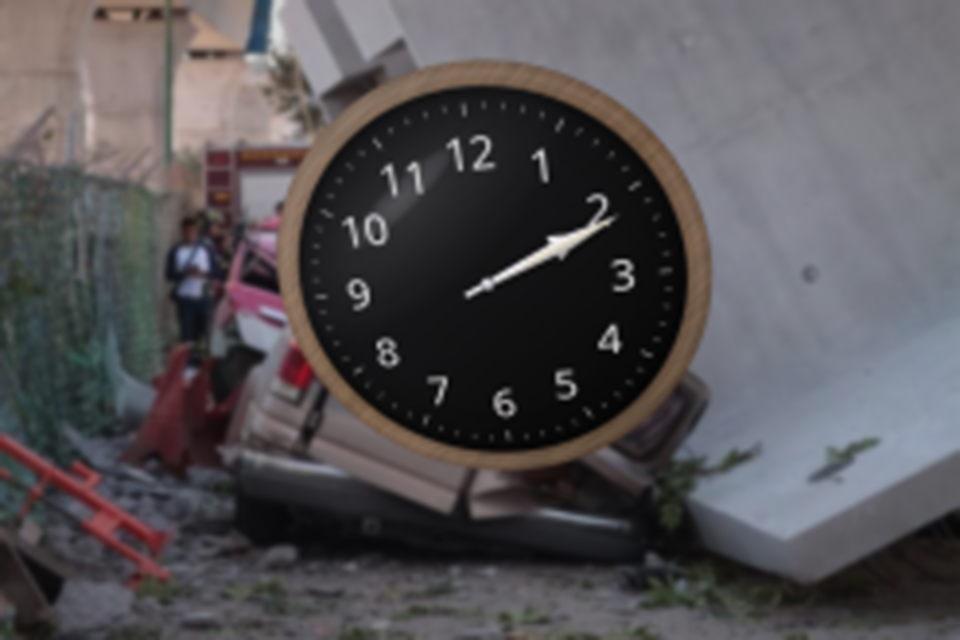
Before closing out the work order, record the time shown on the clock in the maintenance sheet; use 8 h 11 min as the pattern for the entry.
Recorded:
2 h 11 min
